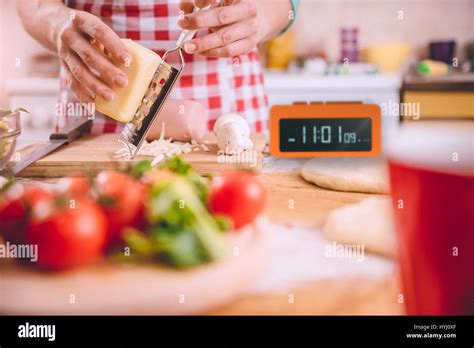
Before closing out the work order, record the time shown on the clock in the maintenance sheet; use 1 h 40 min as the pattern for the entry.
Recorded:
11 h 01 min
